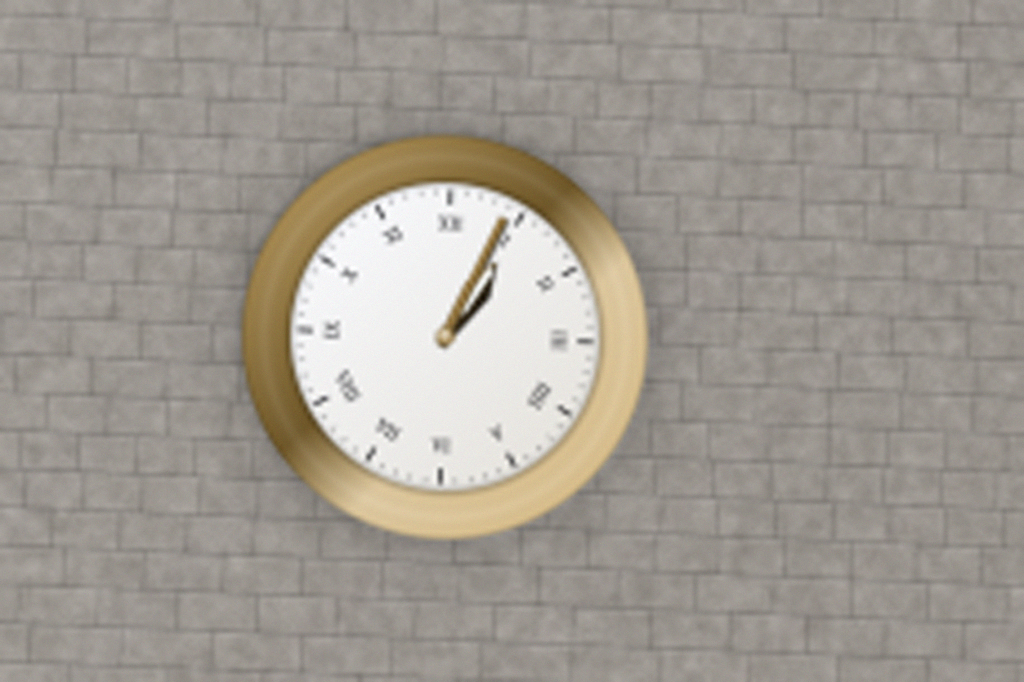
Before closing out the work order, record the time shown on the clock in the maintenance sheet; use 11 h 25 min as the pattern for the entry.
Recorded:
1 h 04 min
